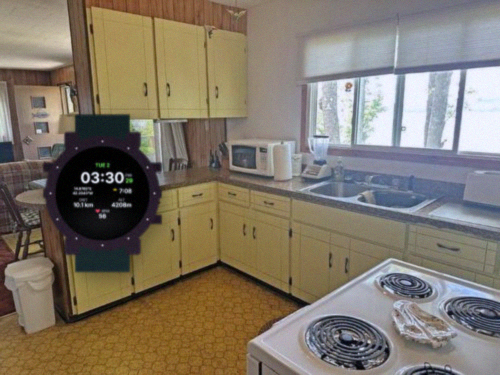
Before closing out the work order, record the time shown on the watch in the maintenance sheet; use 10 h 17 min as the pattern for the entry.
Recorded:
3 h 30 min
